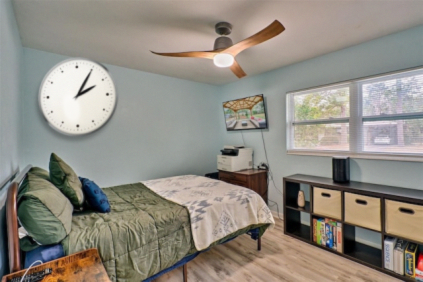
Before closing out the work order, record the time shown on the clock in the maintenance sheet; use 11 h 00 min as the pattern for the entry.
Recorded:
2 h 05 min
